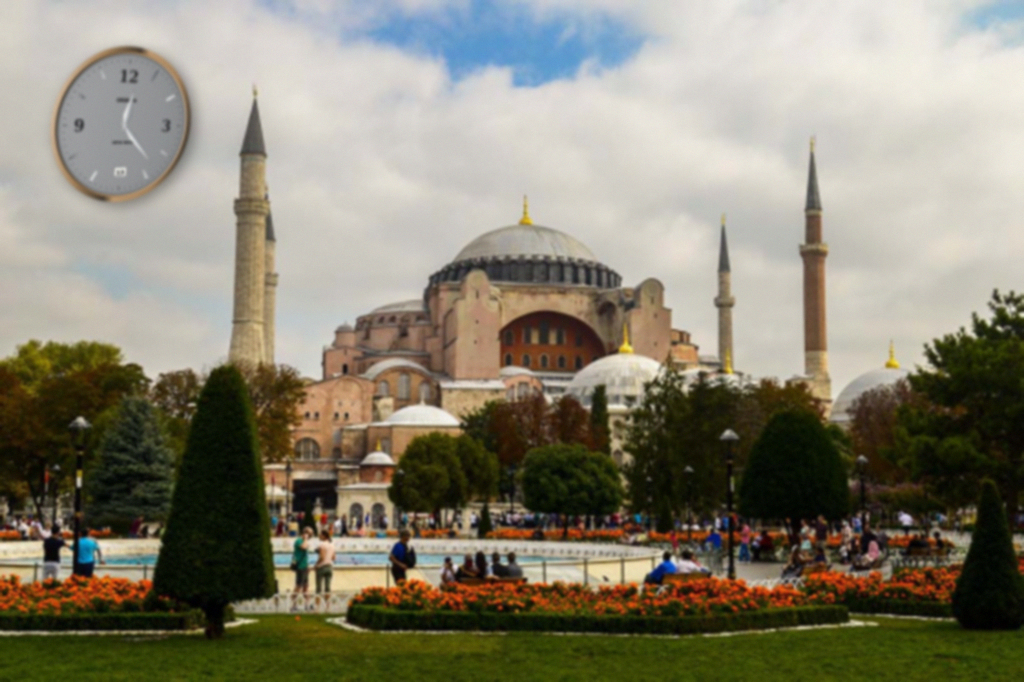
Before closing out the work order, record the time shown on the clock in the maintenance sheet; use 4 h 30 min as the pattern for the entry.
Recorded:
12 h 23 min
